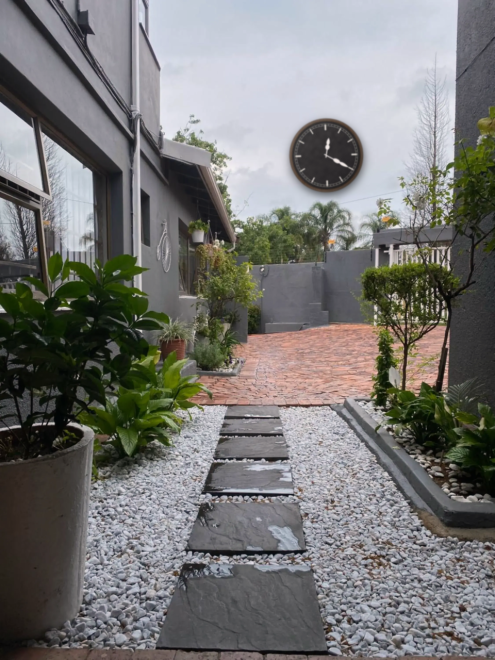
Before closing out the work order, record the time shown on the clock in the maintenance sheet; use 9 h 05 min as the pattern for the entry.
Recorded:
12 h 20 min
